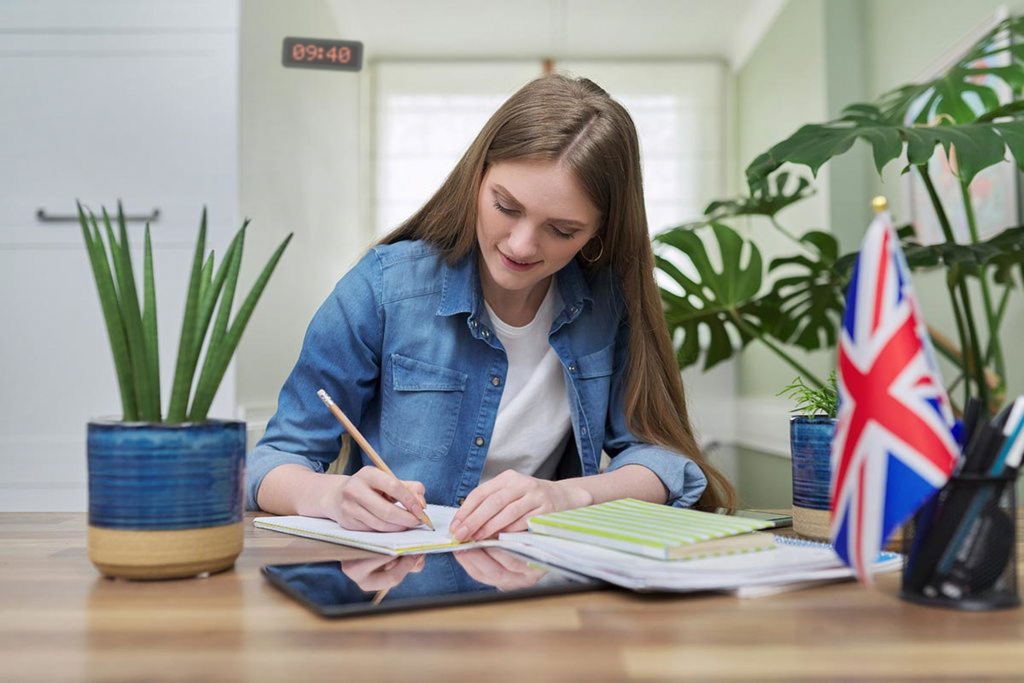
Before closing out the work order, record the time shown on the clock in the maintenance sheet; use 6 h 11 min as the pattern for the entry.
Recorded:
9 h 40 min
